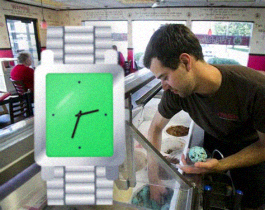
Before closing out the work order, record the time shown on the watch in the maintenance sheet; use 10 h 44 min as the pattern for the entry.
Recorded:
2 h 33 min
